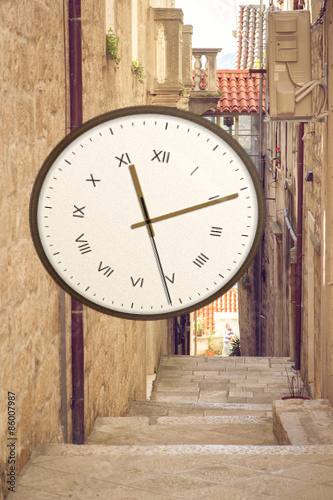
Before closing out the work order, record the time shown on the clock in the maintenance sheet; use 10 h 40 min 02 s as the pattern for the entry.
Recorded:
11 h 10 min 26 s
